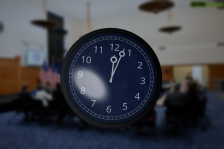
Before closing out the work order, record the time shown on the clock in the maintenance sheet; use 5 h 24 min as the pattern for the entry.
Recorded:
12 h 03 min
